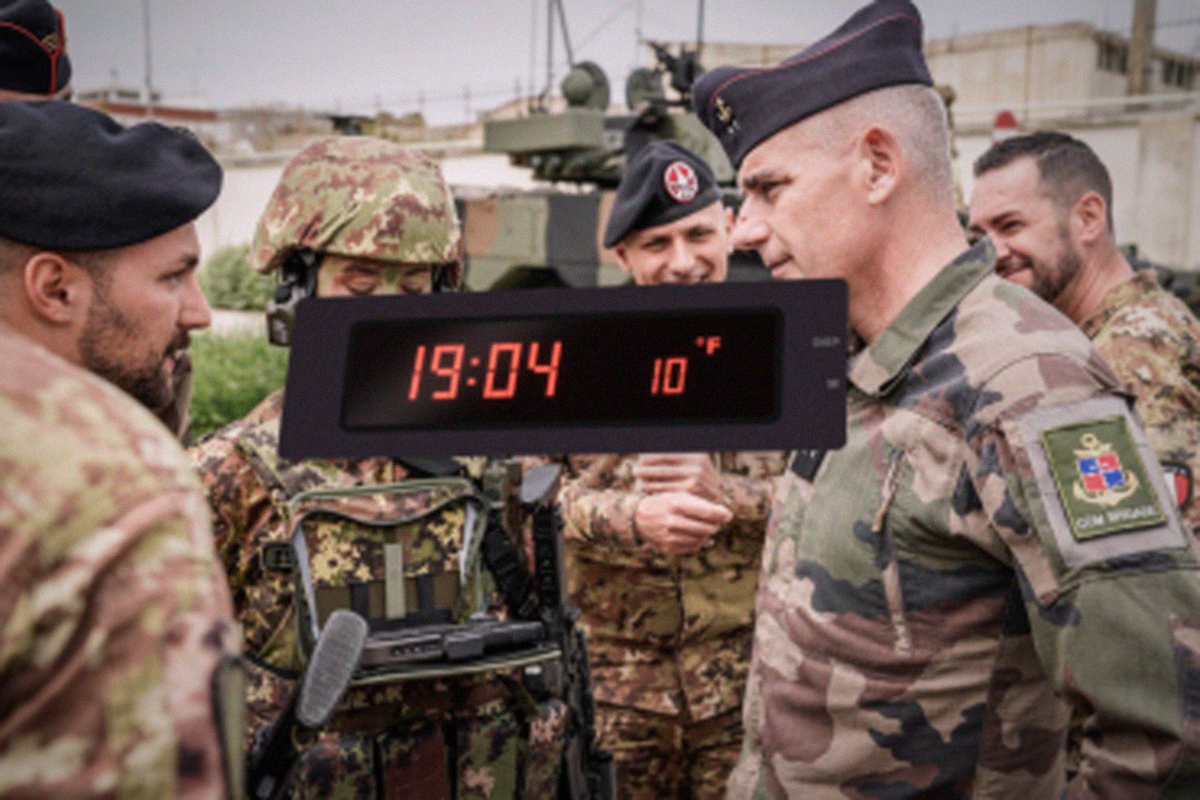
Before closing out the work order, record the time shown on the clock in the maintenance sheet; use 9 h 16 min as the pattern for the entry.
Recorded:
19 h 04 min
